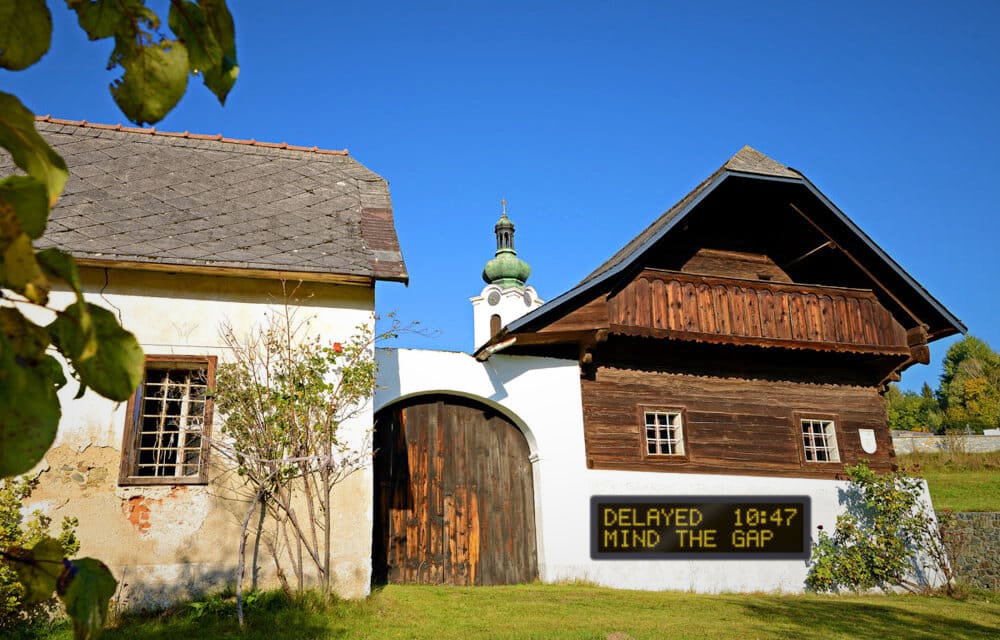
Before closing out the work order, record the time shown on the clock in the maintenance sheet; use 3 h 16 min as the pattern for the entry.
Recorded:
10 h 47 min
